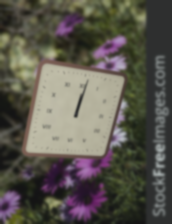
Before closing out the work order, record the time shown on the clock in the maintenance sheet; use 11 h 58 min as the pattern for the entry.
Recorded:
12 h 01 min
